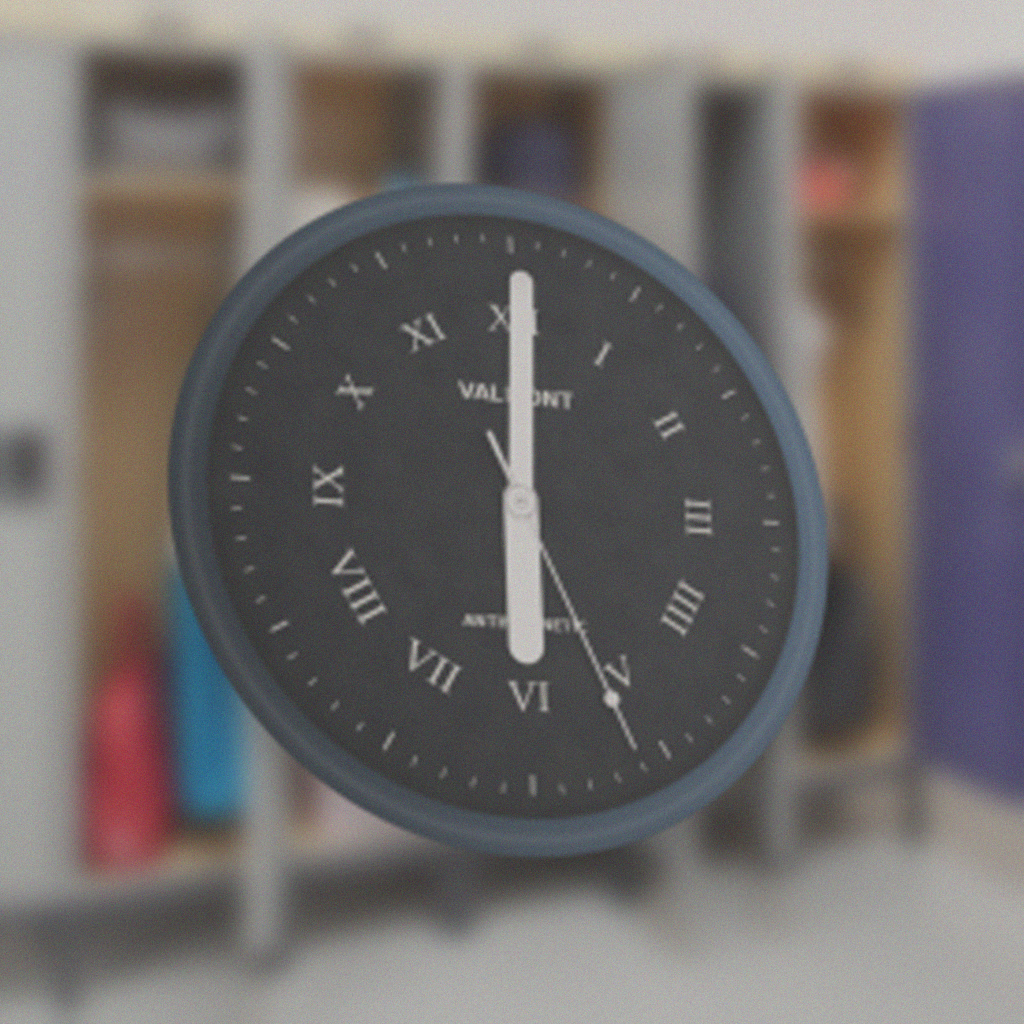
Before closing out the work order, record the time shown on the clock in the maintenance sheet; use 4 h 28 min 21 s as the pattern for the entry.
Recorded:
6 h 00 min 26 s
